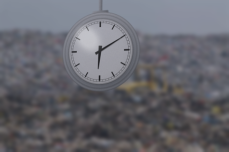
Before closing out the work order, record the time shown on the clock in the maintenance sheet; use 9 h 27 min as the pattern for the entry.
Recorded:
6 h 10 min
